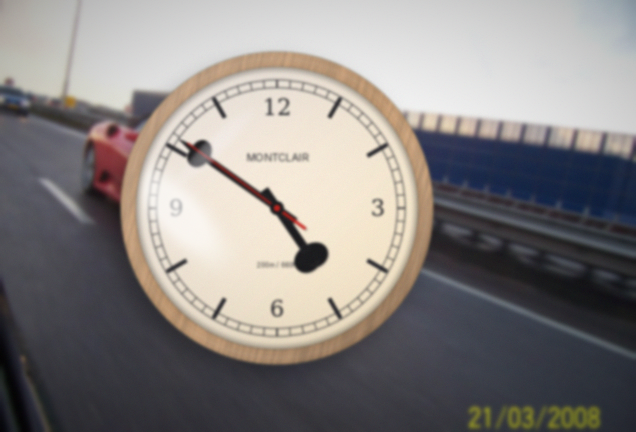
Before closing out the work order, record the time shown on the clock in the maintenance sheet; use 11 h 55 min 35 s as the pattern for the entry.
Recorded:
4 h 50 min 51 s
